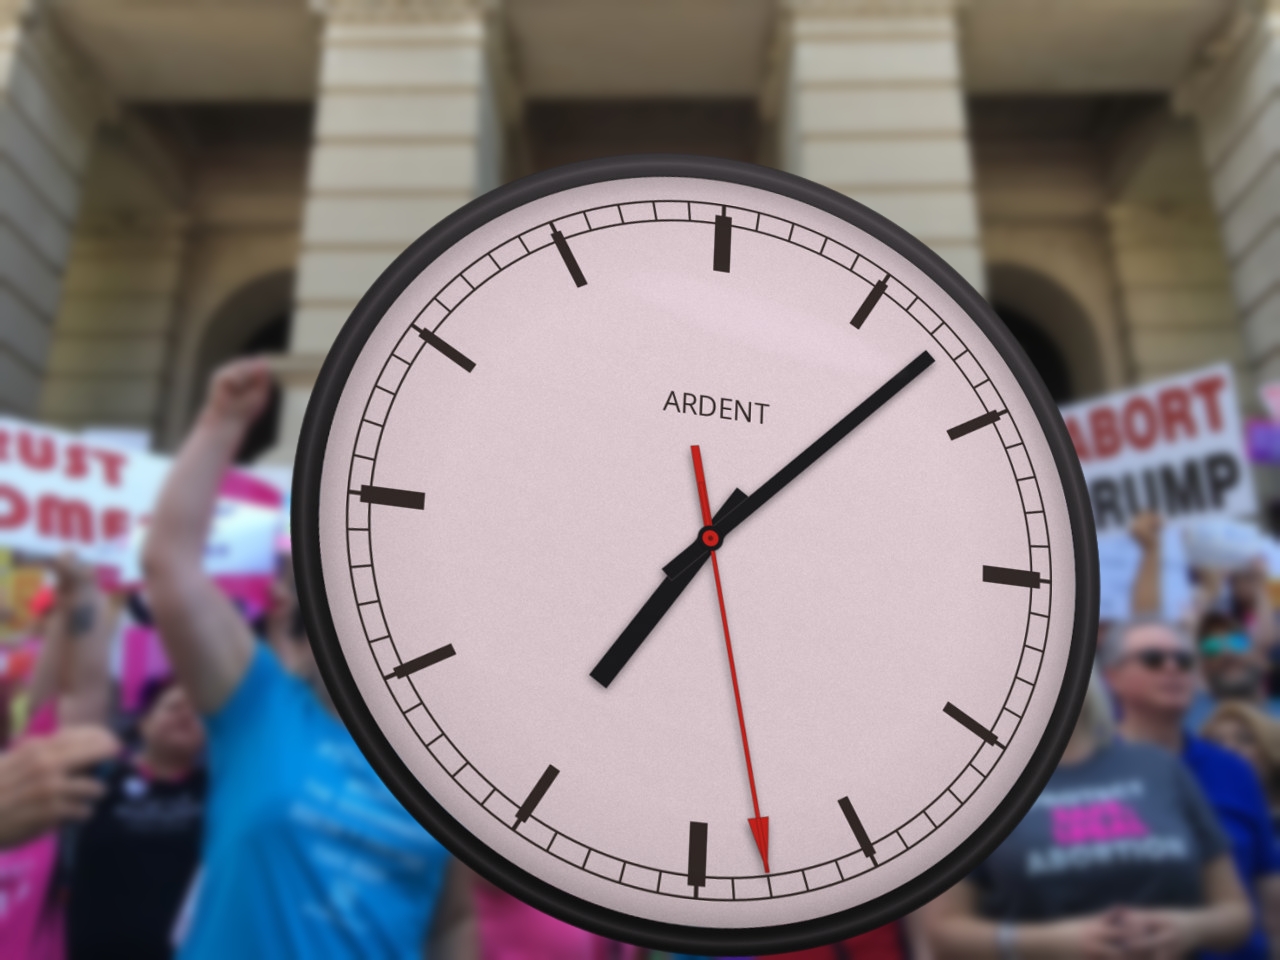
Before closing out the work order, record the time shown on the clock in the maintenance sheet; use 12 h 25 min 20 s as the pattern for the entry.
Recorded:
7 h 07 min 28 s
